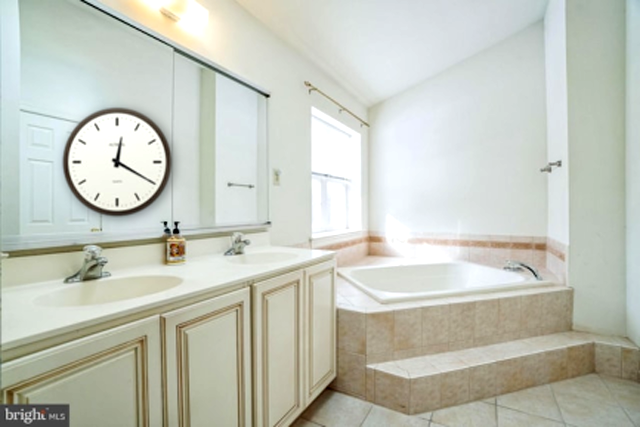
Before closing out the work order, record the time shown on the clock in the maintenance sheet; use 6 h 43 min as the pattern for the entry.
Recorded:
12 h 20 min
